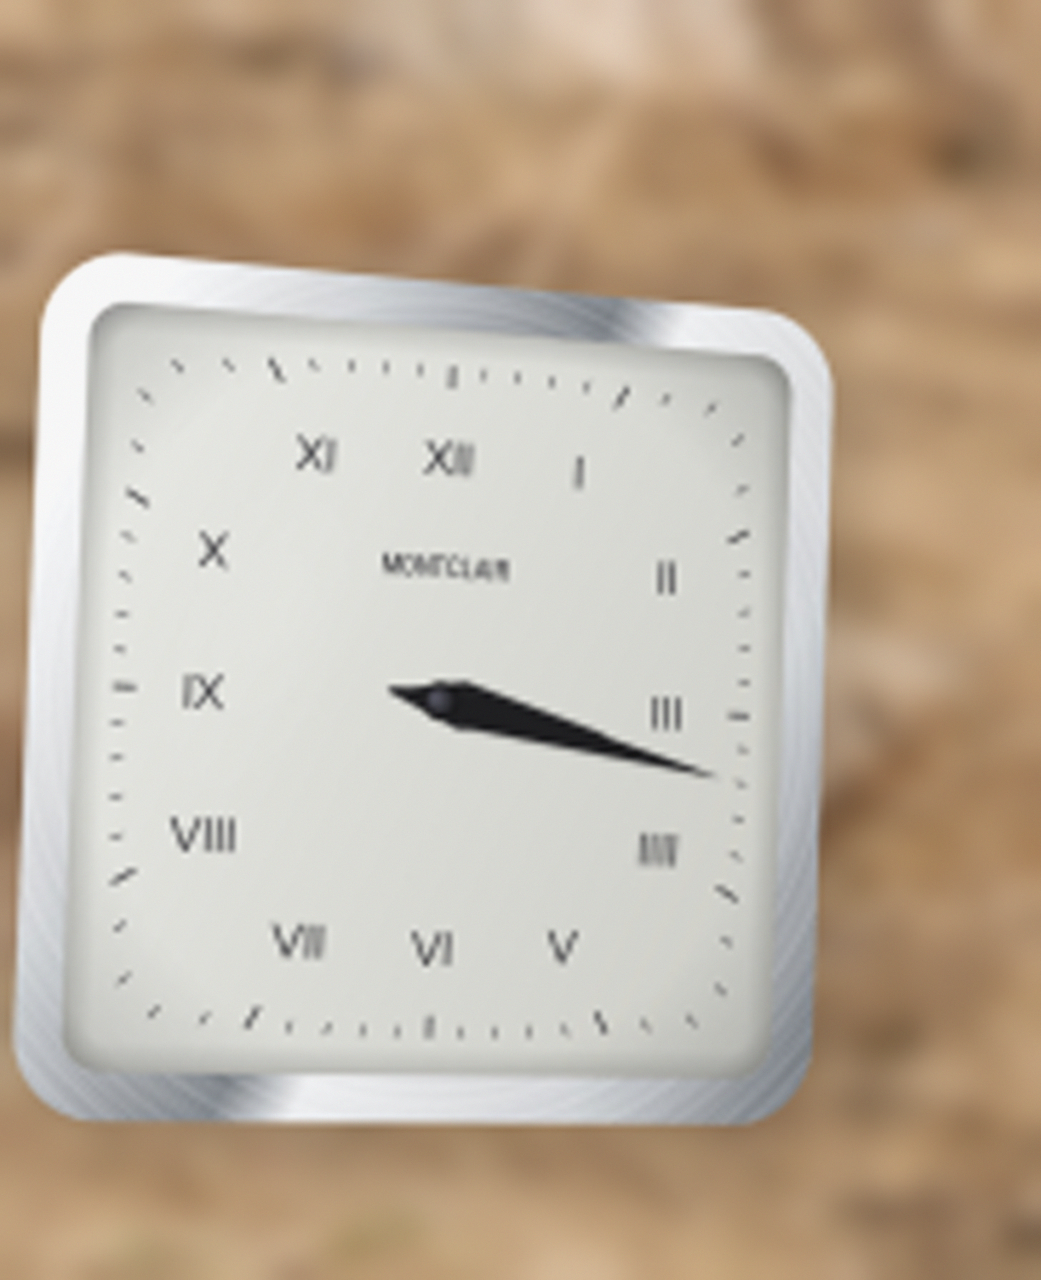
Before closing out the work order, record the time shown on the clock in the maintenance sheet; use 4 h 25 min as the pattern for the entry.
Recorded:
3 h 17 min
